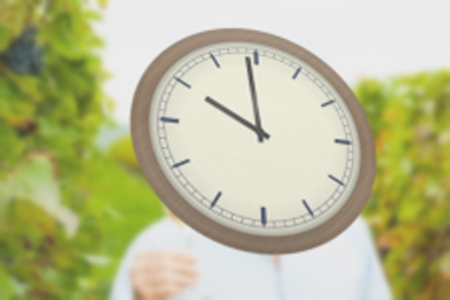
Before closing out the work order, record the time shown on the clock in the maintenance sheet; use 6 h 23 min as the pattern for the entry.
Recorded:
9 h 59 min
